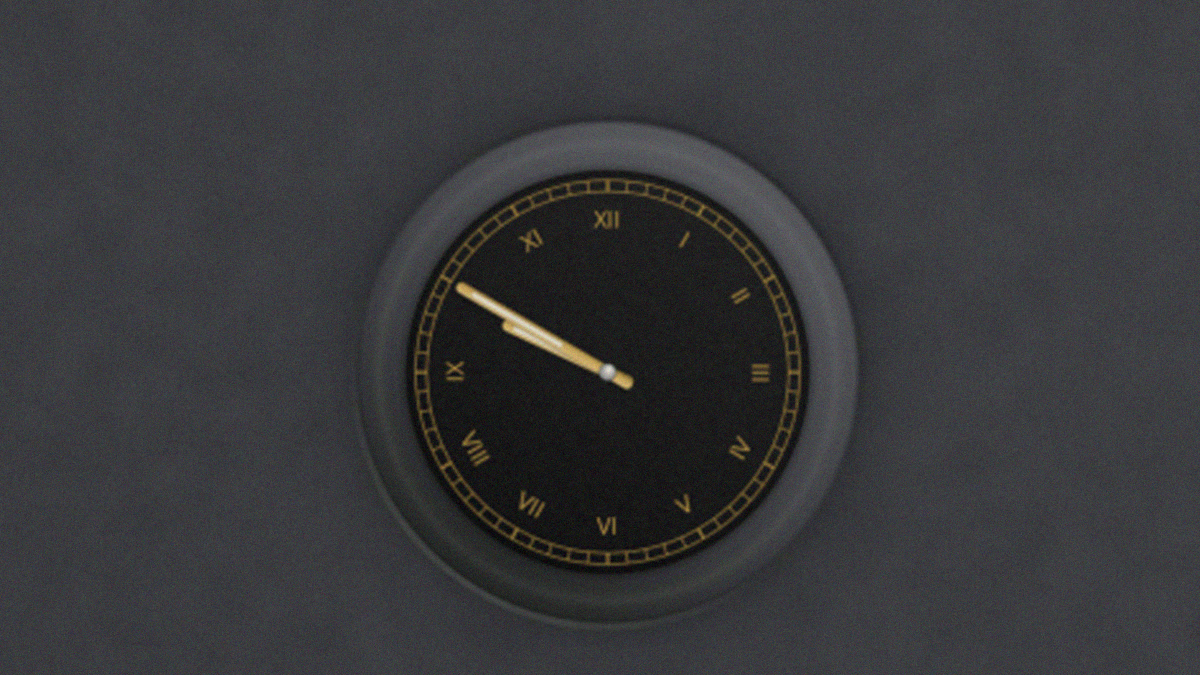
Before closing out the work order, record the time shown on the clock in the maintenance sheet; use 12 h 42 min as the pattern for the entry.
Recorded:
9 h 50 min
